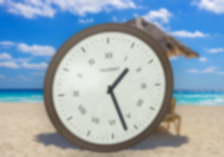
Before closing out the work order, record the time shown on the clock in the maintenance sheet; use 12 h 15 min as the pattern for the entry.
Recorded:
1 h 27 min
